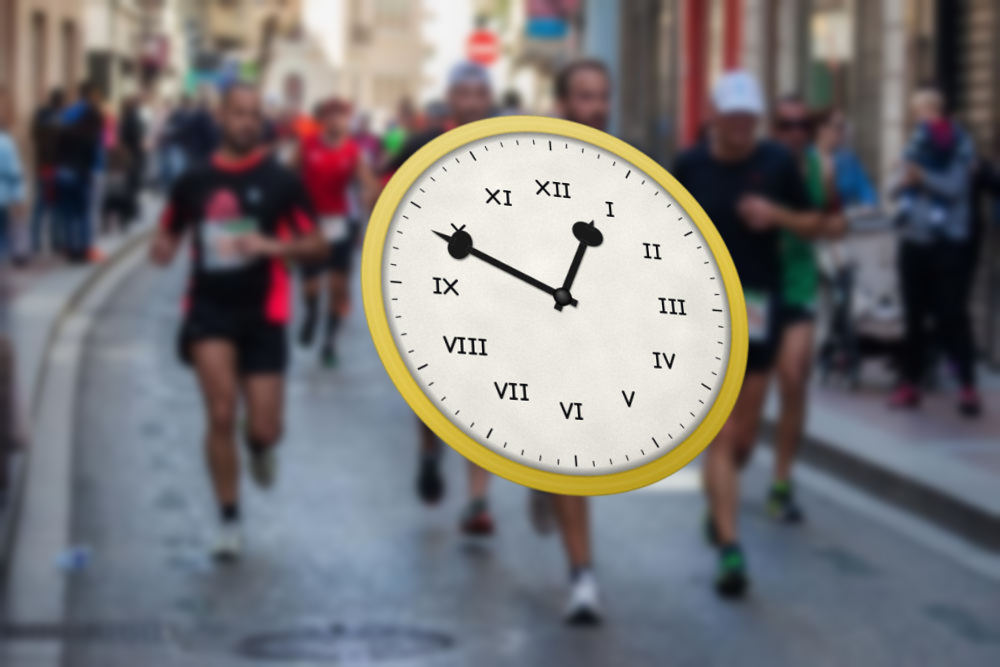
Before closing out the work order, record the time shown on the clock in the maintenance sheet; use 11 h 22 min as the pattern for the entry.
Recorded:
12 h 49 min
